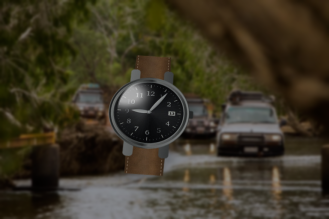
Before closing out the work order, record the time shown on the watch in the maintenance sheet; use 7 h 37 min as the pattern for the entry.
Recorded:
9 h 06 min
